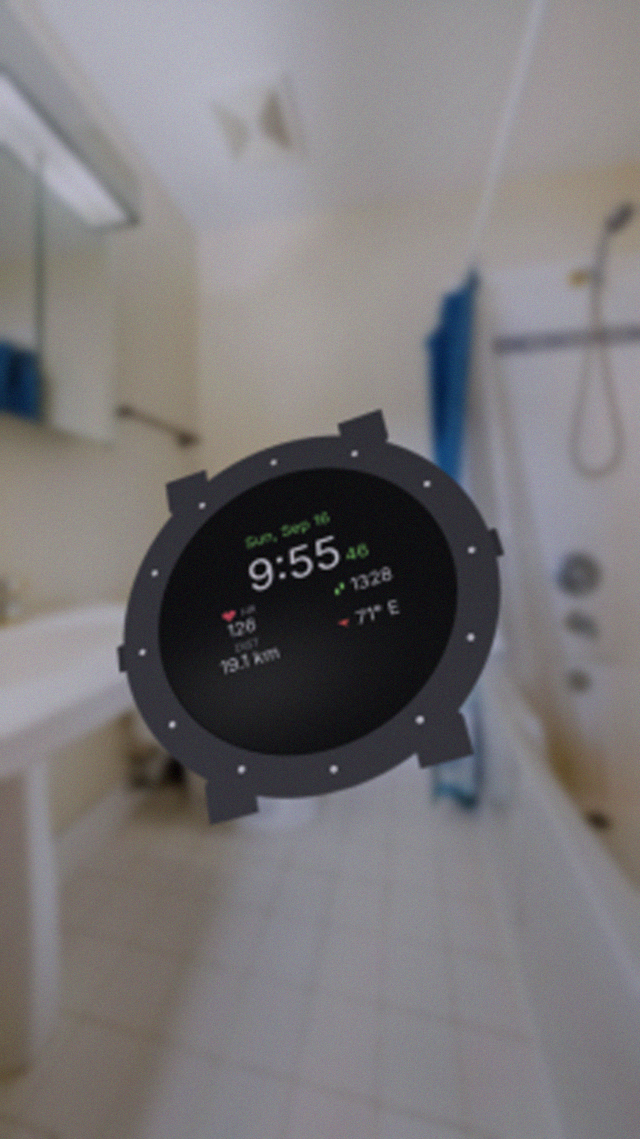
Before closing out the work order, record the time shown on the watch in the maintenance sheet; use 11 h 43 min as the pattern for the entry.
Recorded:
9 h 55 min
